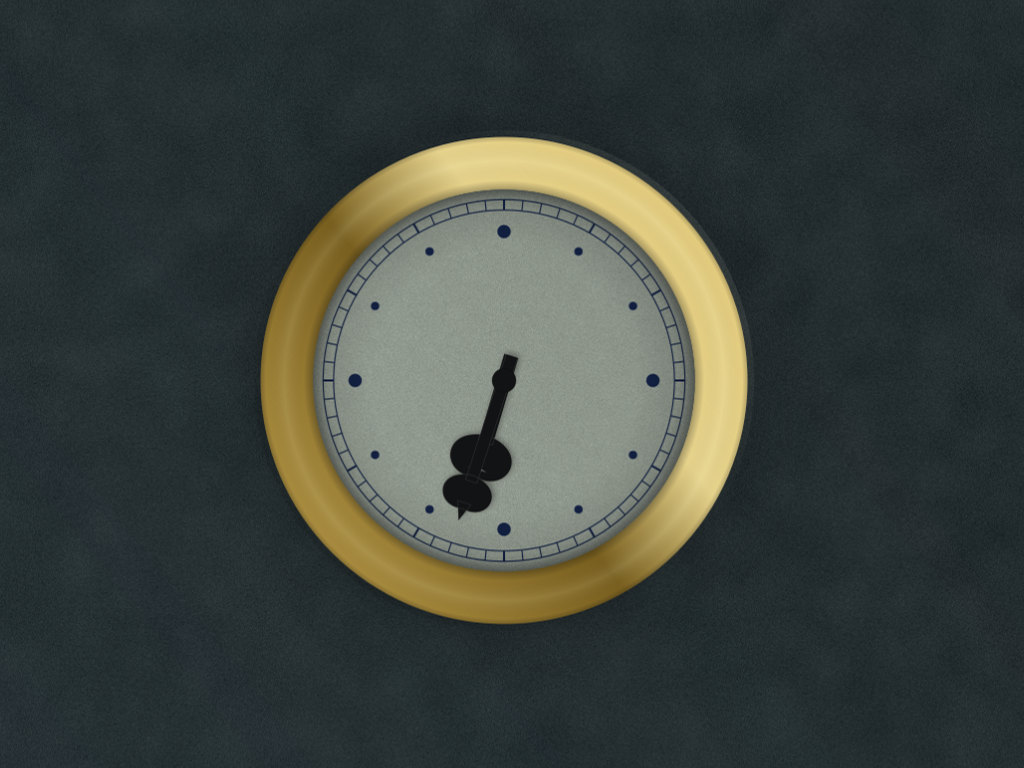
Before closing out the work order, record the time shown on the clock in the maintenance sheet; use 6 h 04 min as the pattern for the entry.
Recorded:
6 h 33 min
